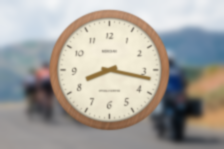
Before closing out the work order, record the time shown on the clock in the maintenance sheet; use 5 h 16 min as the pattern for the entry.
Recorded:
8 h 17 min
